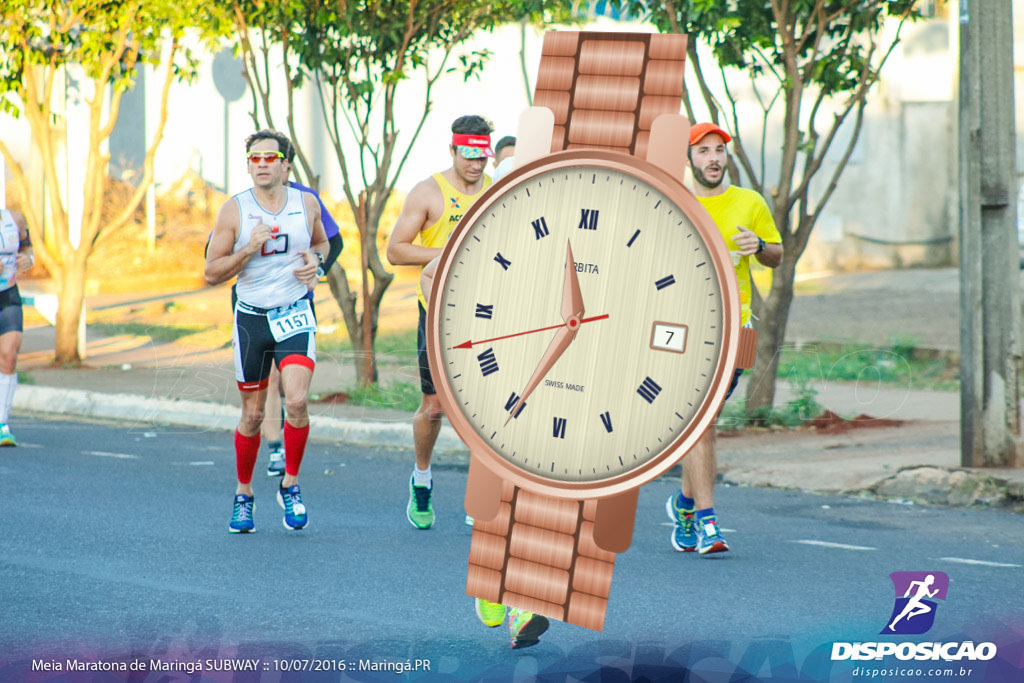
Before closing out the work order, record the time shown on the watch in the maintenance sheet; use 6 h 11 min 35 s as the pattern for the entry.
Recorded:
11 h 34 min 42 s
